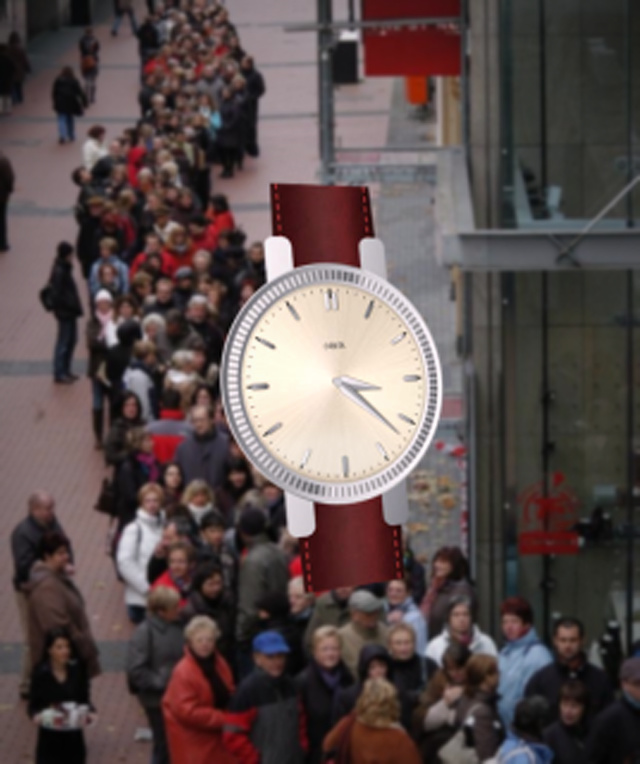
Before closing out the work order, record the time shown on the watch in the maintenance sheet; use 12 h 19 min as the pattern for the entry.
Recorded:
3 h 22 min
